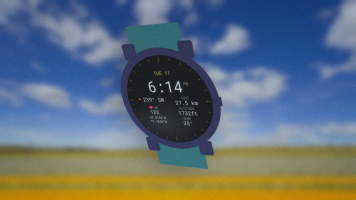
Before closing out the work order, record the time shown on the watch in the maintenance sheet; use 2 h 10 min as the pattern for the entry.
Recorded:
6 h 14 min
